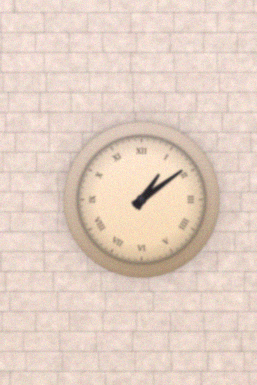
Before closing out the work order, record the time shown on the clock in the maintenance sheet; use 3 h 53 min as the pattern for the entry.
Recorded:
1 h 09 min
